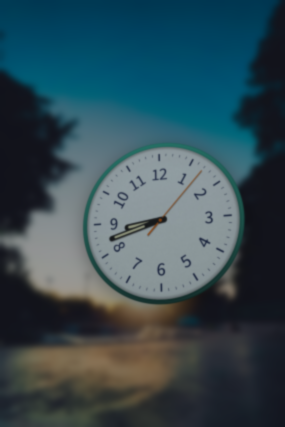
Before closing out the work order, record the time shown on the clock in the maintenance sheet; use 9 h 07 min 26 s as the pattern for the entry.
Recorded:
8 h 42 min 07 s
